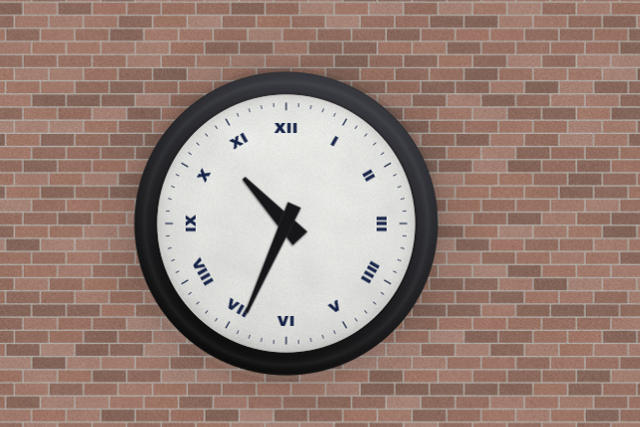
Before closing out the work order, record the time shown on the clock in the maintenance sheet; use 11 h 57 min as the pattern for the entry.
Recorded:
10 h 34 min
